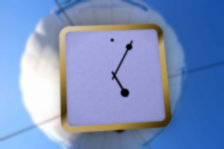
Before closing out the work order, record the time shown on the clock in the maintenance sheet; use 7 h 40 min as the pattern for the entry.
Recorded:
5 h 05 min
